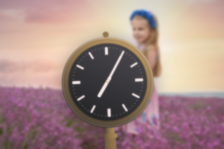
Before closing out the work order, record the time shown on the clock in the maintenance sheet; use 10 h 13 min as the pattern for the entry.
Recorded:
7 h 05 min
